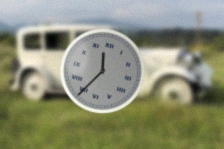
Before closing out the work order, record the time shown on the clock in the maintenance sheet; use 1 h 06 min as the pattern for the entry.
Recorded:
11 h 35 min
